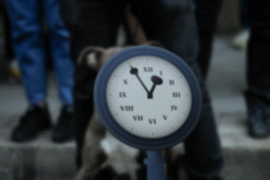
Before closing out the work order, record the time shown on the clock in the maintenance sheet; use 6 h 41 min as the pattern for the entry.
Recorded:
12 h 55 min
